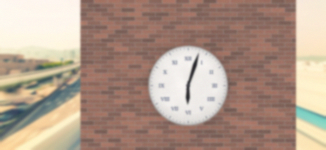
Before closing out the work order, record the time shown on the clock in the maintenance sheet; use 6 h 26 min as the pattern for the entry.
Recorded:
6 h 03 min
